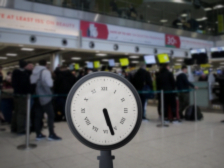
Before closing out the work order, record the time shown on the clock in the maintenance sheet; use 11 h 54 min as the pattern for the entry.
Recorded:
5 h 27 min
